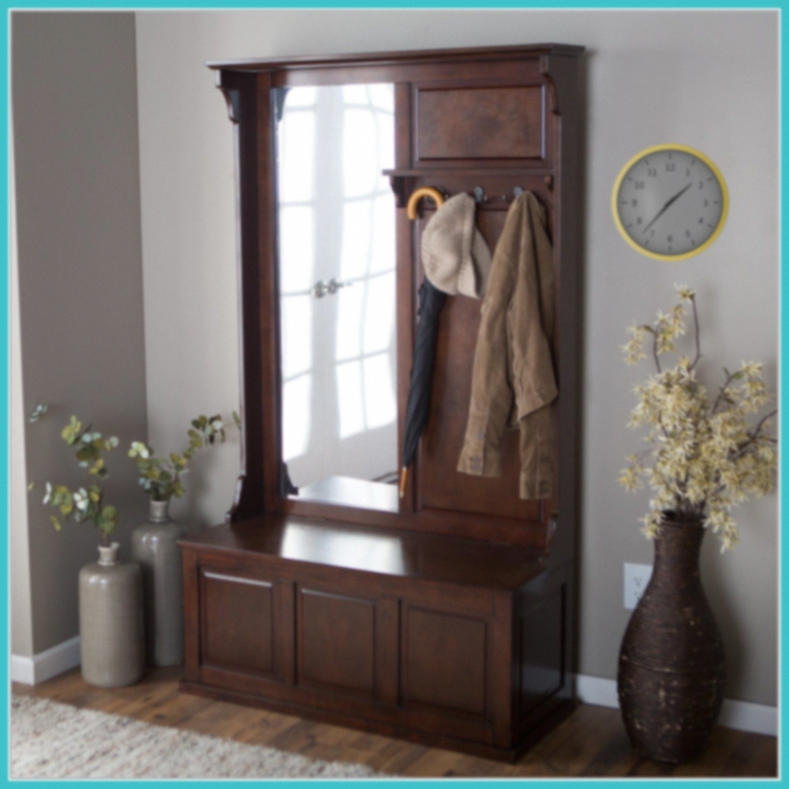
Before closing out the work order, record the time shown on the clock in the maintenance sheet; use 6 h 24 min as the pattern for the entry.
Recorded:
1 h 37 min
